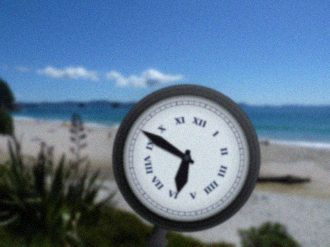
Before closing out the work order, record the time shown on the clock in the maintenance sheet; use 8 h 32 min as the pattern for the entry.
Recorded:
5 h 47 min
